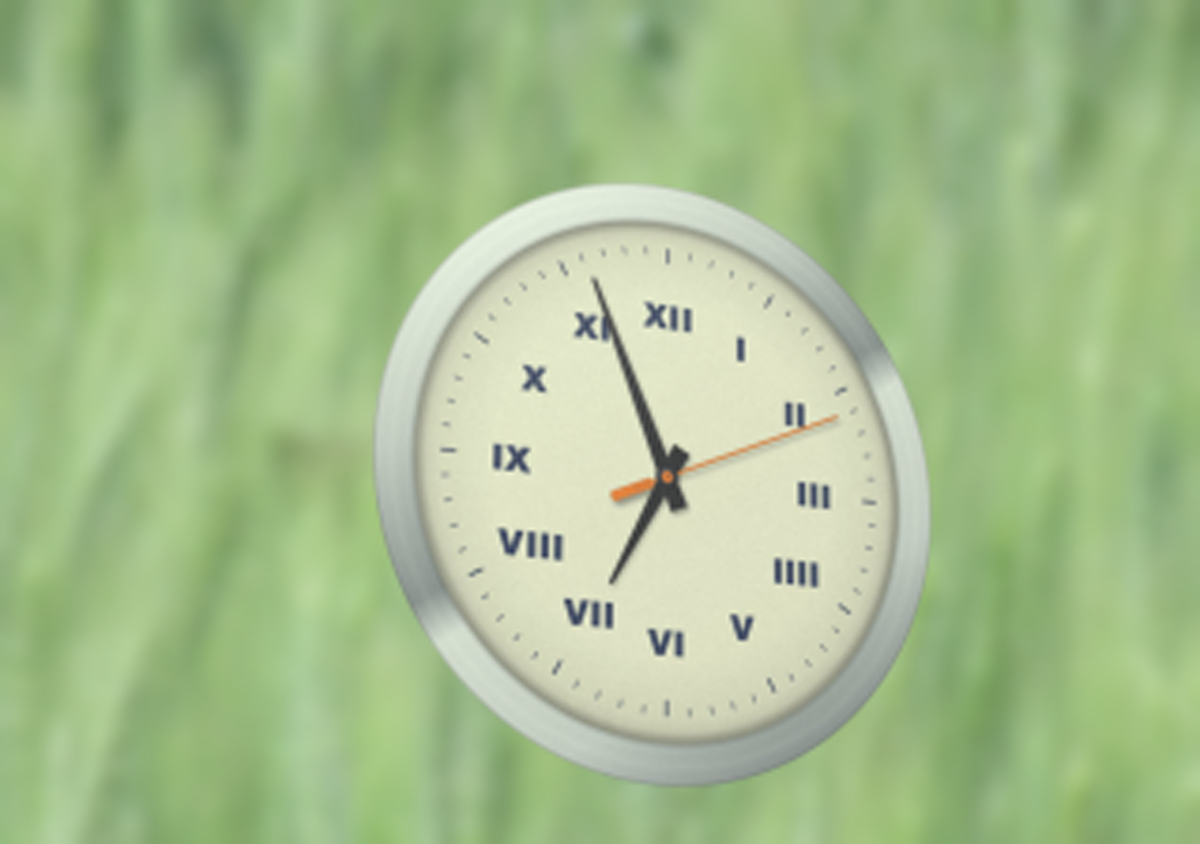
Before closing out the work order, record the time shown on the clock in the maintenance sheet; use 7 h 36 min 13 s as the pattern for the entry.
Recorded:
6 h 56 min 11 s
